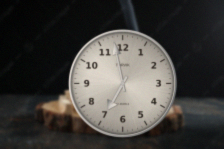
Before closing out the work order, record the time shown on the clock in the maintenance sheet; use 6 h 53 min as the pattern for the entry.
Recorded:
6 h 58 min
